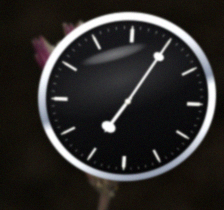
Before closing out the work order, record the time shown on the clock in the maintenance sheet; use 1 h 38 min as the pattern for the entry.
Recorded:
7 h 05 min
